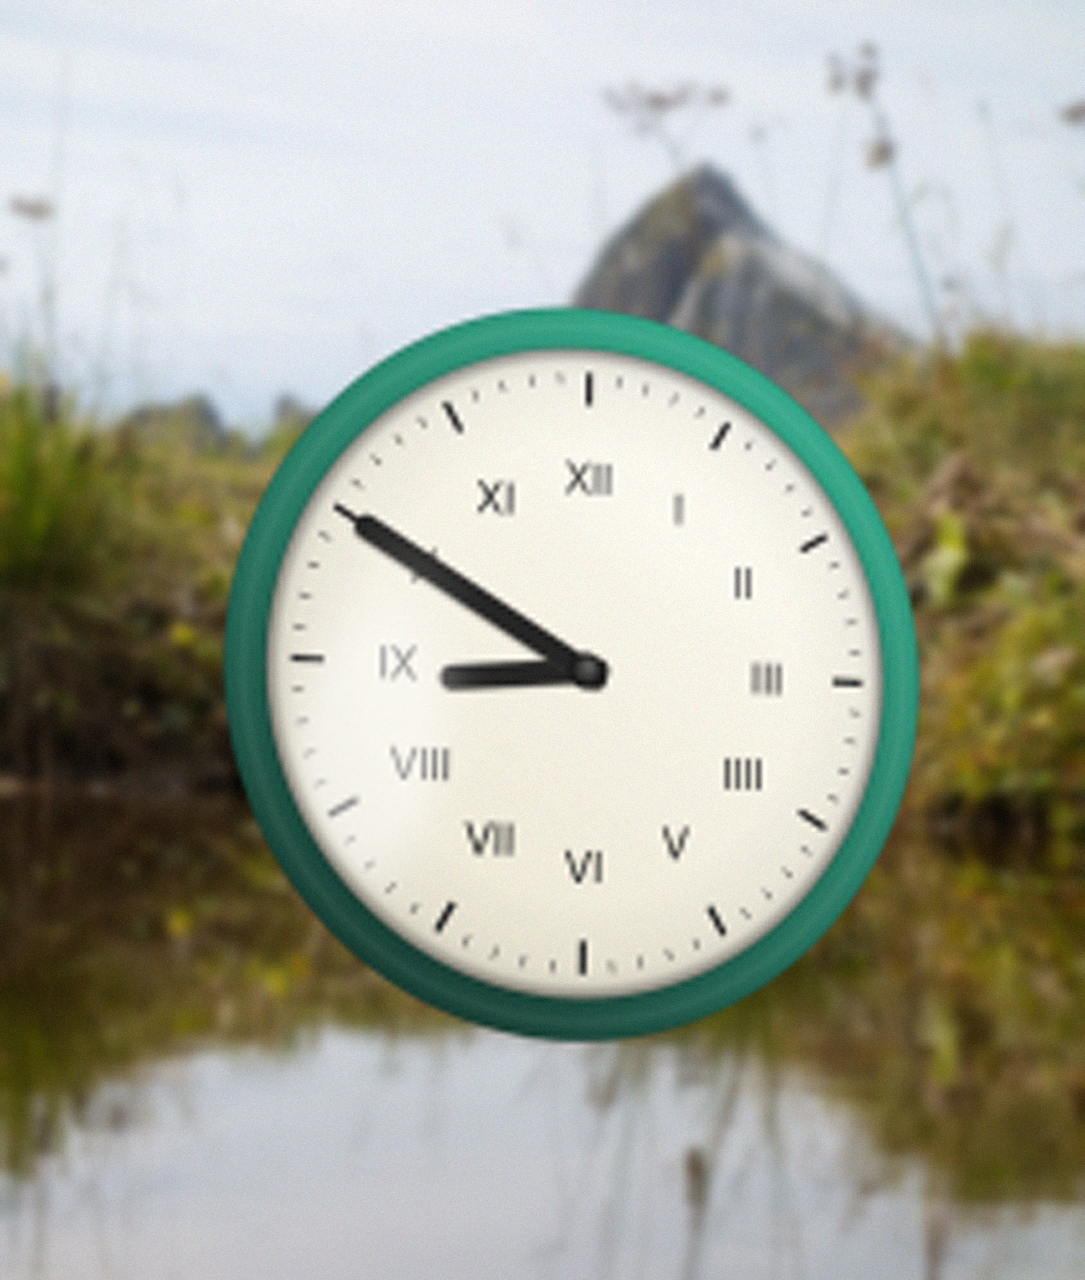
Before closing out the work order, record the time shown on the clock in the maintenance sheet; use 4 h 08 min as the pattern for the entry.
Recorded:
8 h 50 min
